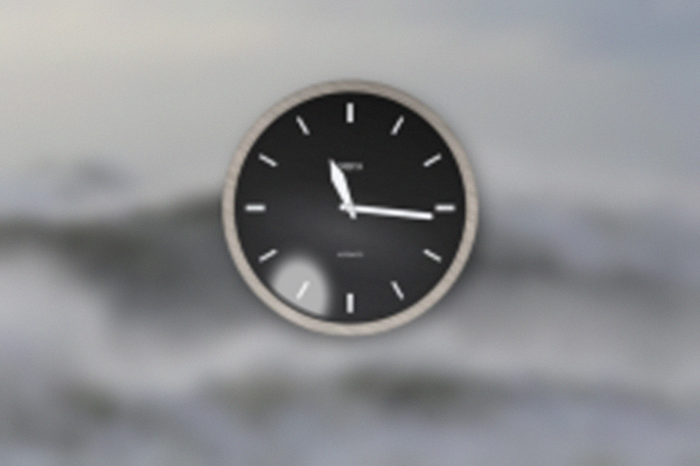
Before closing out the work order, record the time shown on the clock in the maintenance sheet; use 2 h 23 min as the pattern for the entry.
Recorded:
11 h 16 min
